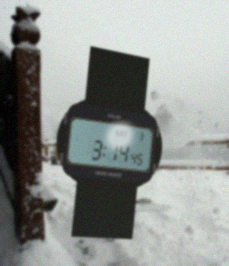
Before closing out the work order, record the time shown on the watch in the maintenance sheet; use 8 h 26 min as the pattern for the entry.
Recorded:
3 h 14 min
